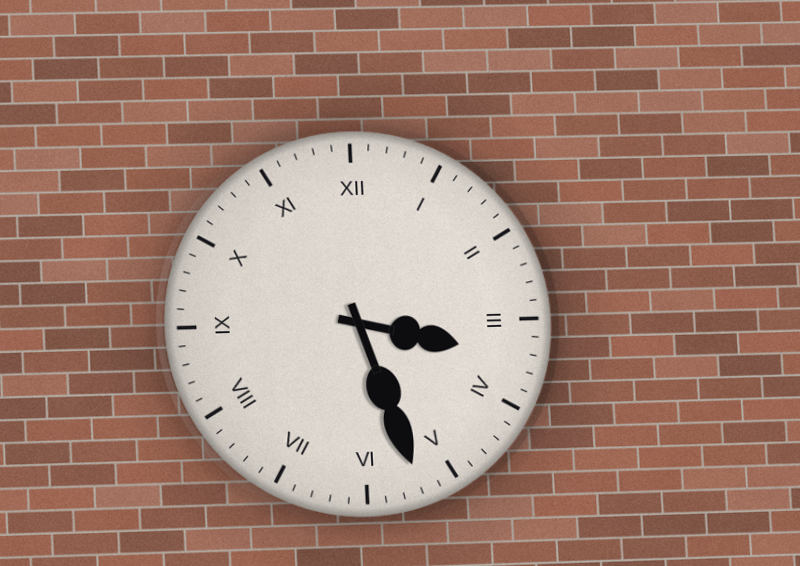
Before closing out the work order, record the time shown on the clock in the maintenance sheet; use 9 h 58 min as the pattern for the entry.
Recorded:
3 h 27 min
